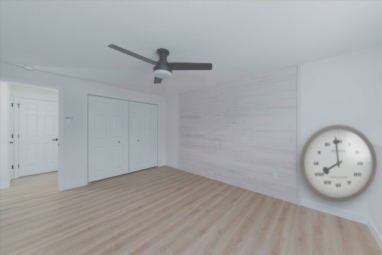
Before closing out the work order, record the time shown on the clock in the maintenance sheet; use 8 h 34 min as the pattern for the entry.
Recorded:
7 h 59 min
